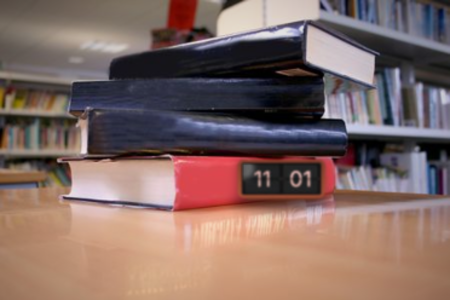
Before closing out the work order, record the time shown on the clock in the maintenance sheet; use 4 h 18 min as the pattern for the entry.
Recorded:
11 h 01 min
